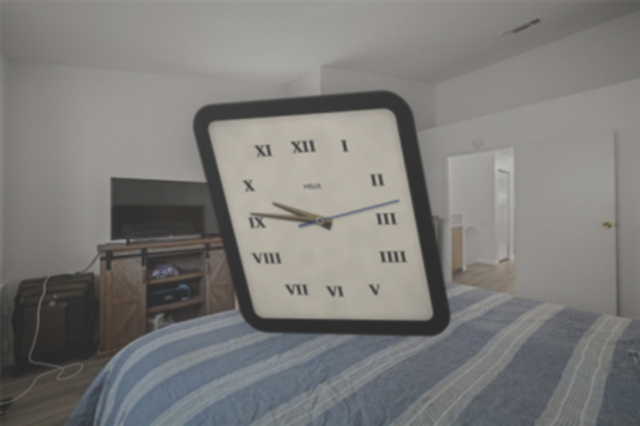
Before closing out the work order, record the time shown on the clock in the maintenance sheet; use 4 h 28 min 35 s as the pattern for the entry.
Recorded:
9 h 46 min 13 s
